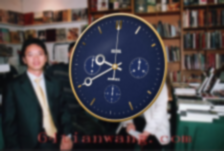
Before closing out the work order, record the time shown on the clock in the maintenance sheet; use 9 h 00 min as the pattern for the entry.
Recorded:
9 h 40 min
